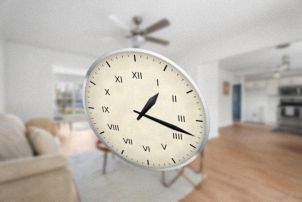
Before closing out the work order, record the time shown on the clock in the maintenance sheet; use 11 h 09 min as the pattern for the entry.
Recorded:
1 h 18 min
